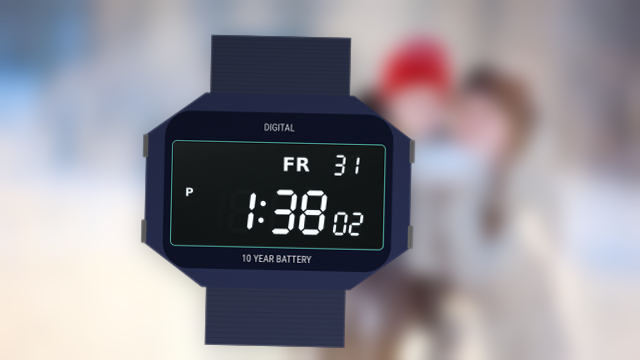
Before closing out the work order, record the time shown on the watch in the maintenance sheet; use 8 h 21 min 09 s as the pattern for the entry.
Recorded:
1 h 38 min 02 s
